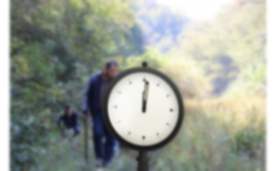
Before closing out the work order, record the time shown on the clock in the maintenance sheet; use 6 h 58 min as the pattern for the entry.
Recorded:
12 h 01 min
